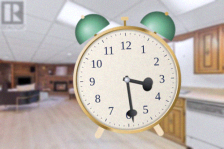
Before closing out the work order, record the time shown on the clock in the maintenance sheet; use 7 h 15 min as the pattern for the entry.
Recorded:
3 h 29 min
